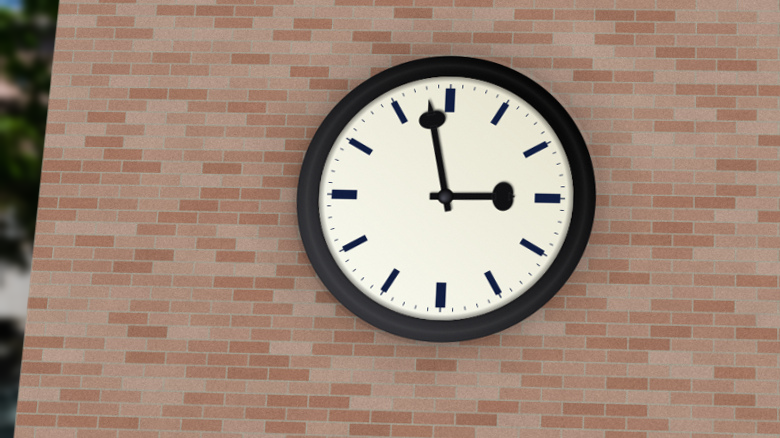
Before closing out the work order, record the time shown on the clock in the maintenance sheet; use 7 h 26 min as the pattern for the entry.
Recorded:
2 h 58 min
